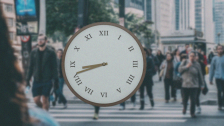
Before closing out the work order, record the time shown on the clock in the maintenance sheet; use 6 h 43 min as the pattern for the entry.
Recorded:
8 h 42 min
